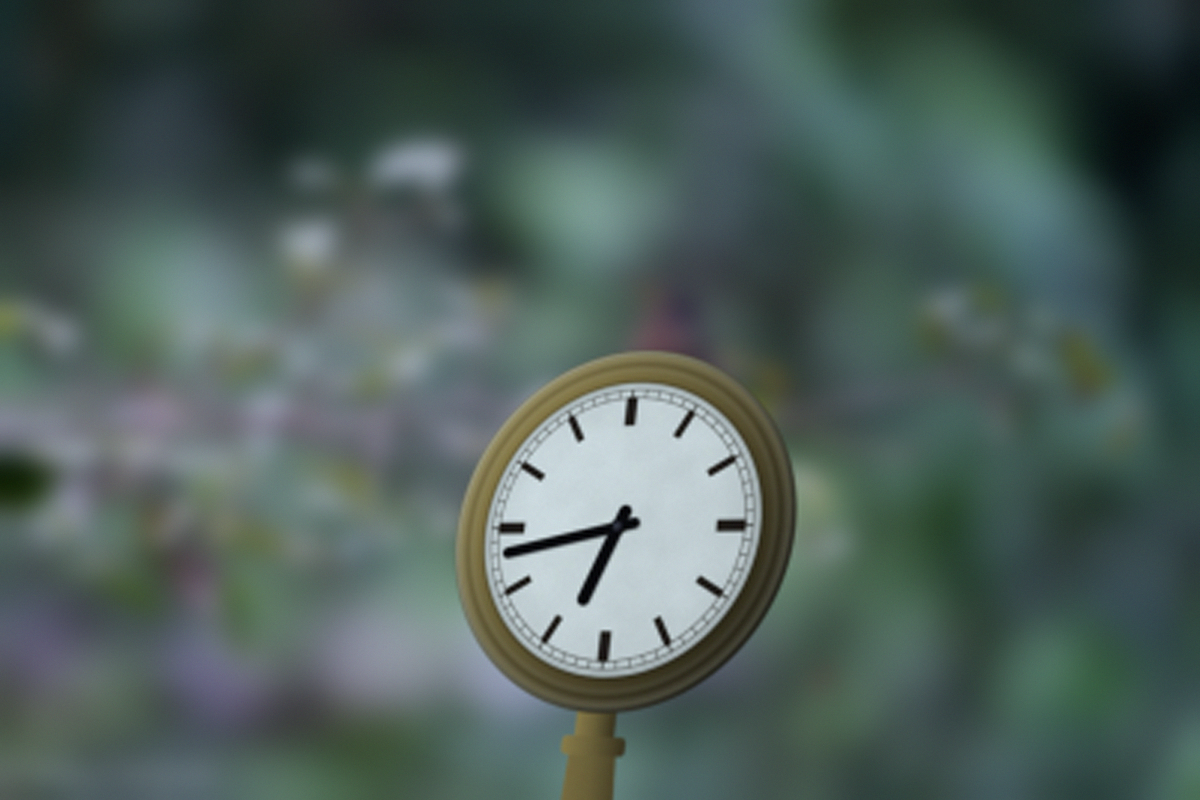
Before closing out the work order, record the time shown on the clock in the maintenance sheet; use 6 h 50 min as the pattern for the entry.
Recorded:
6 h 43 min
